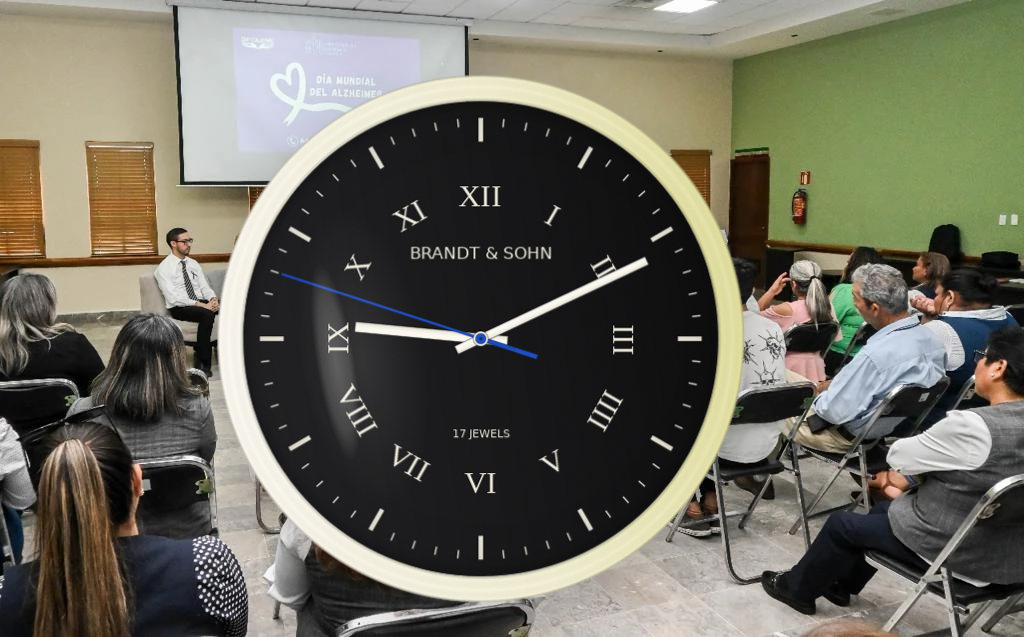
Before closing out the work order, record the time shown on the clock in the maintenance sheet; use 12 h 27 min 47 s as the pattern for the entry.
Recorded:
9 h 10 min 48 s
